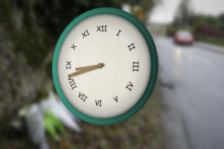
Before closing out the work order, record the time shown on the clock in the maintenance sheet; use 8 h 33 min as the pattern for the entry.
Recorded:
8 h 42 min
